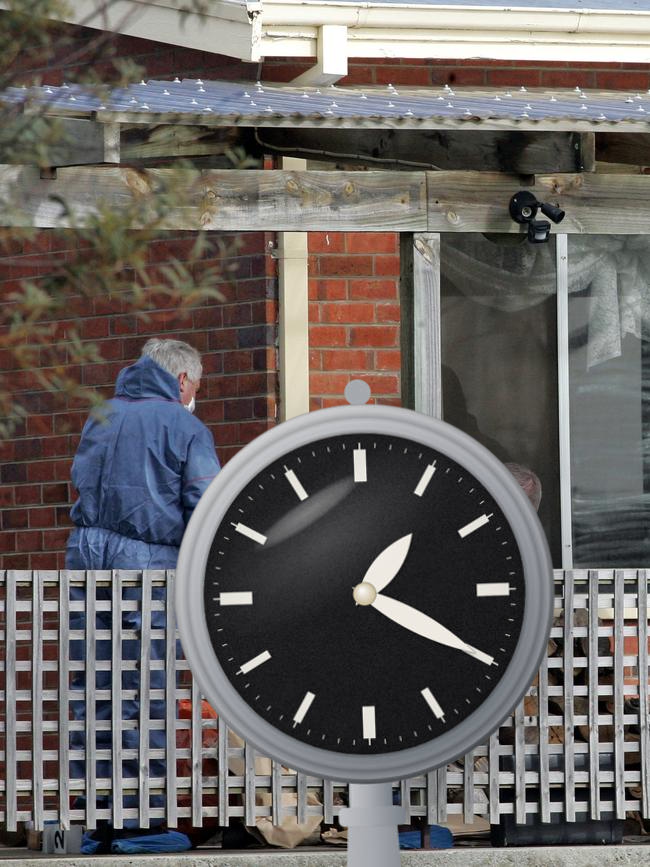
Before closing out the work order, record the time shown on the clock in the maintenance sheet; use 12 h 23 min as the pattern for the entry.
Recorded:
1 h 20 min
